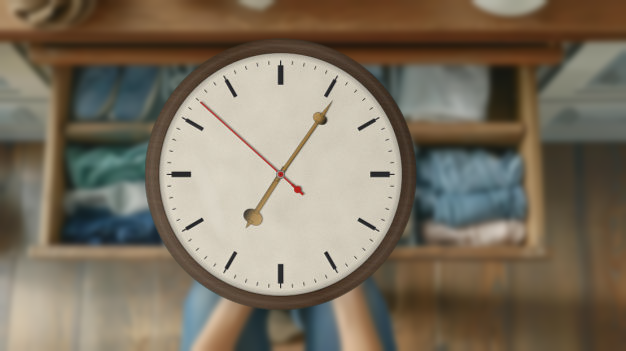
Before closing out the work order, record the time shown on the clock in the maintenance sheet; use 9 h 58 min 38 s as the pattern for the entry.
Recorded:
7 h 05 min 52 s
